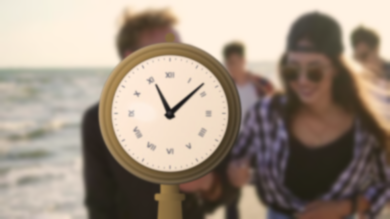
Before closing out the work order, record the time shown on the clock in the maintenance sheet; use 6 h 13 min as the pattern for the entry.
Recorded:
11 h 08 min
